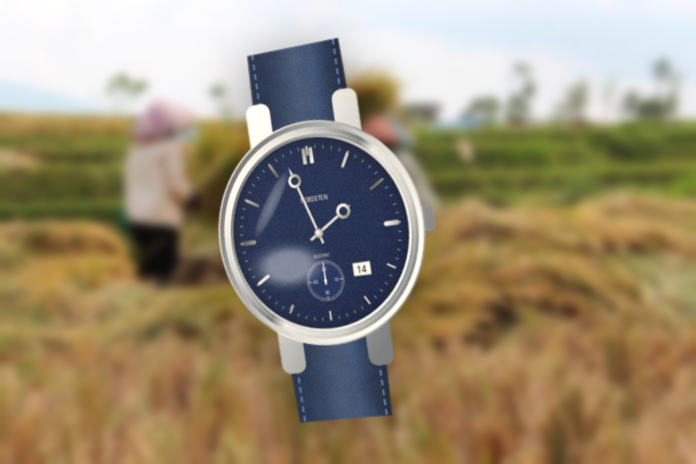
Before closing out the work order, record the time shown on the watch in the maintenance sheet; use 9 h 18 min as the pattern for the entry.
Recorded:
1 h 57 min
